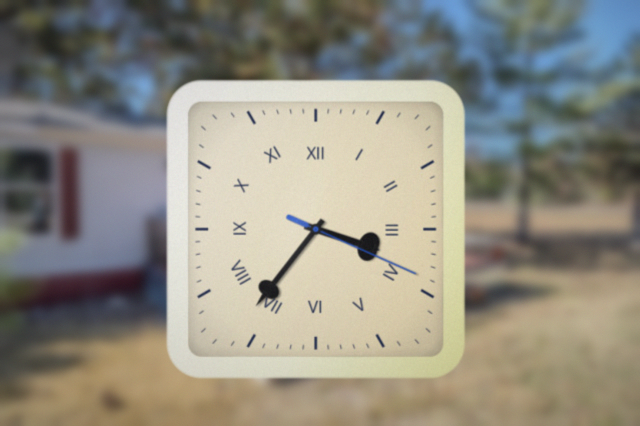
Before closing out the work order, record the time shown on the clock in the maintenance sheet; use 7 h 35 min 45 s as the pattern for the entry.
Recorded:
3 h 36 min 19 s
